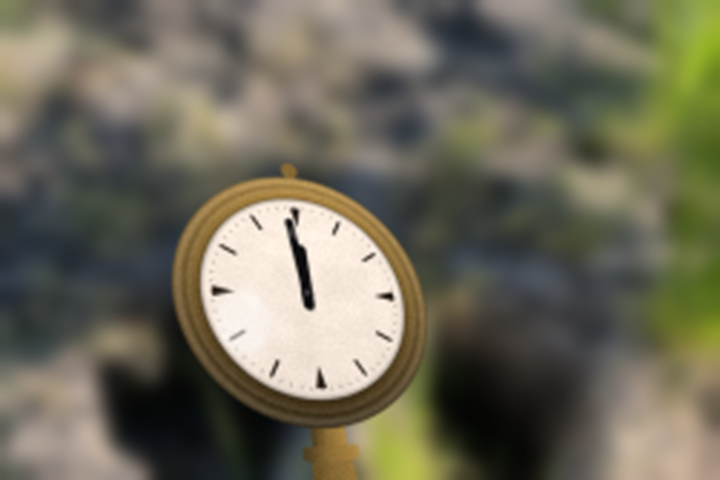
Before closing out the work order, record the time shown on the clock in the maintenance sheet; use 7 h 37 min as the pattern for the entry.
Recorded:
11 h 59 min
